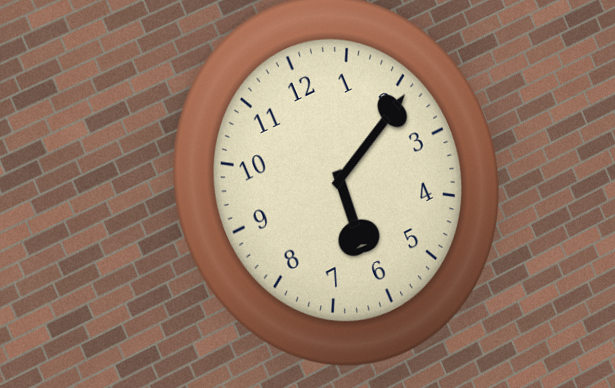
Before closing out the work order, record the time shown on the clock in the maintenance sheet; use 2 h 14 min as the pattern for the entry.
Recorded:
6 h 11 min
